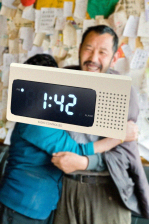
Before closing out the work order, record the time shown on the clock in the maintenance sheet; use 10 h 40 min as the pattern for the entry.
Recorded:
1 h 42 min
